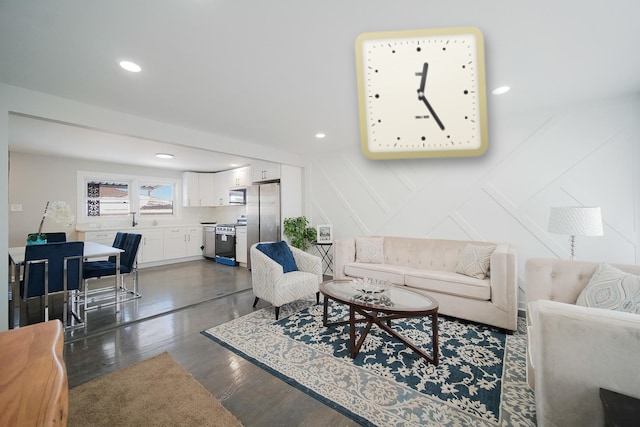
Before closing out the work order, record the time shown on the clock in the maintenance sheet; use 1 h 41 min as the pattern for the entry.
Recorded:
12 h 25 min
